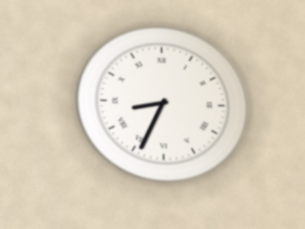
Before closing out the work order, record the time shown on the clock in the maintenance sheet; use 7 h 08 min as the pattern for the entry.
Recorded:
8 h 34 min
